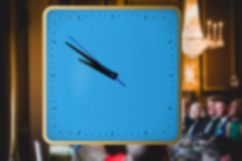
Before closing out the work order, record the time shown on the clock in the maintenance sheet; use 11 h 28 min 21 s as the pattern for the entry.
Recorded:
9 h 50 min 52 s
